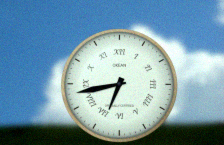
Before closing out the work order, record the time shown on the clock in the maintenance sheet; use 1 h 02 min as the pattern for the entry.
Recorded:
6 h 43 min
